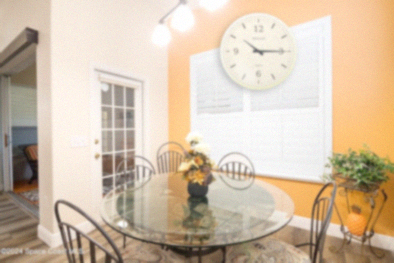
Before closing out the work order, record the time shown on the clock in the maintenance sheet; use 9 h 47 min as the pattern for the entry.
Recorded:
10 h 15 min
